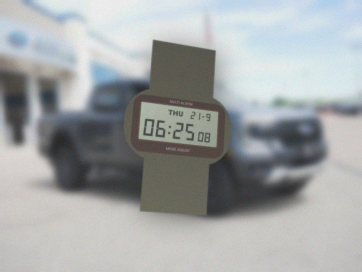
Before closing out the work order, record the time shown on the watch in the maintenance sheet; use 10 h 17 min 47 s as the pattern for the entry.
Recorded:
6 h 25 min 08 s
